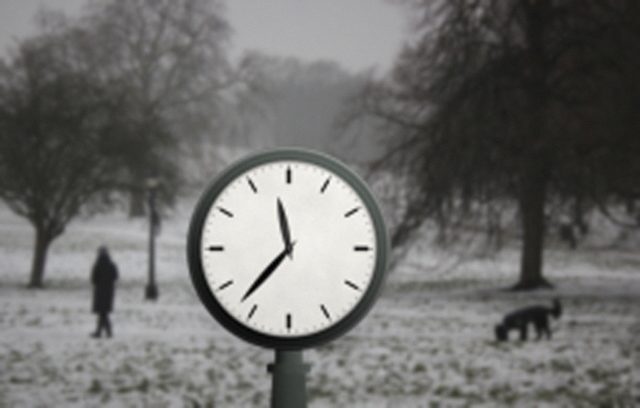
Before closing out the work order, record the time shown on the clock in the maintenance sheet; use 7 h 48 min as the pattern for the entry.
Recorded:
11 h 37 min
